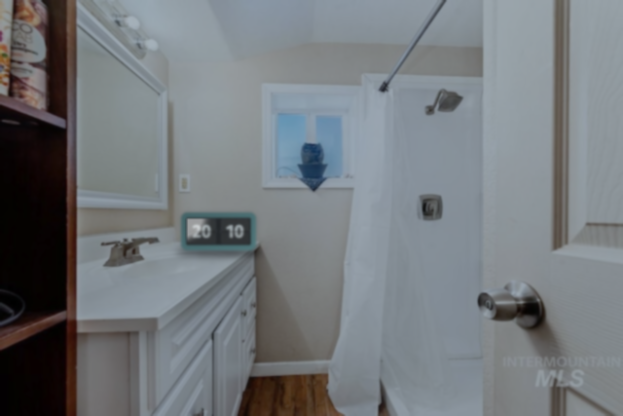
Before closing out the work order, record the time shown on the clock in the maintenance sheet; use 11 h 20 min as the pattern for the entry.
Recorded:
20 h 10 min
